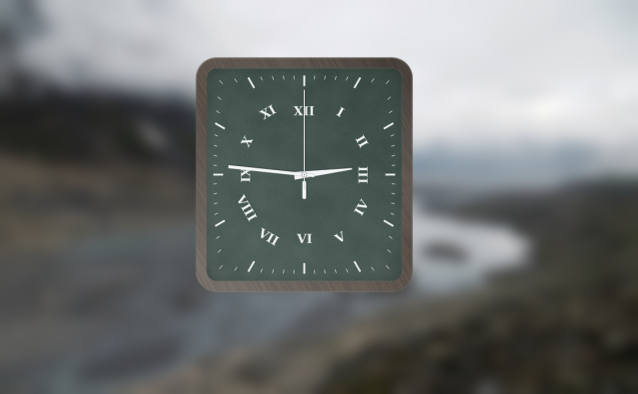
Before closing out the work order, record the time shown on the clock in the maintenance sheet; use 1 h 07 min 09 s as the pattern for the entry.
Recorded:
2 h 46 min 00 s
